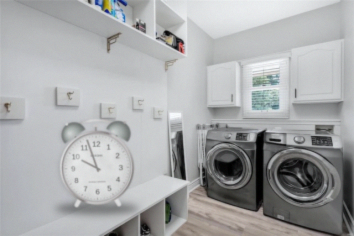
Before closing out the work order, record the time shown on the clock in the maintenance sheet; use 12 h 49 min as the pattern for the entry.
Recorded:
9 h 57 min
